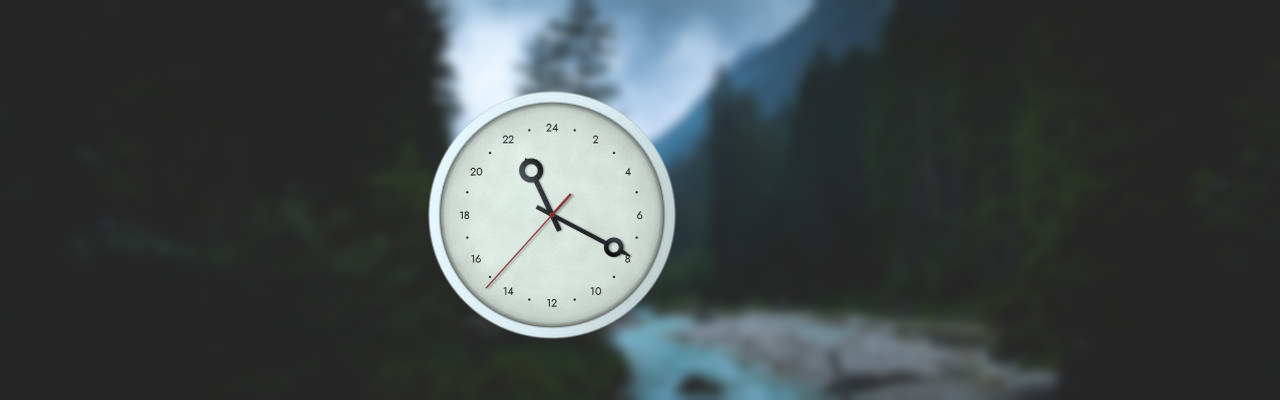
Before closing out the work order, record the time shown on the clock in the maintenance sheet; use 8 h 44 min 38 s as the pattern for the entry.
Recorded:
22 h 19 min 37 s
